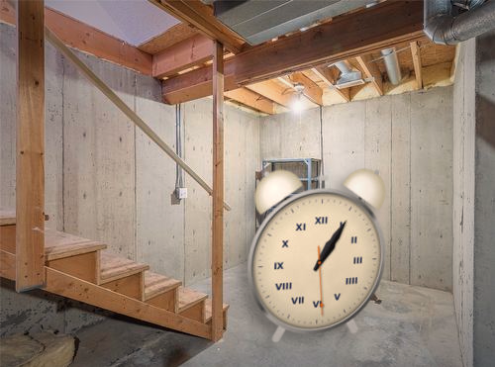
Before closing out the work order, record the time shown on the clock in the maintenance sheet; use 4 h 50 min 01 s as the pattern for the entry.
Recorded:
1 h 05 min 29 s
